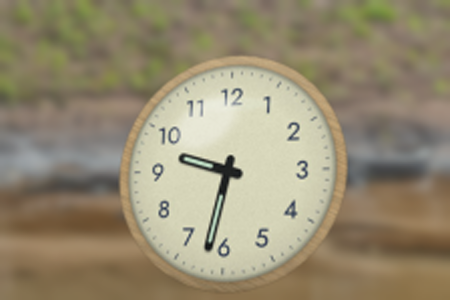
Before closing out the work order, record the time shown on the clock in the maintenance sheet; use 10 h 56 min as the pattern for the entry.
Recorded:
9 h 32 min
